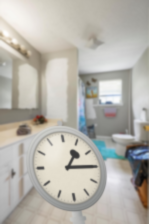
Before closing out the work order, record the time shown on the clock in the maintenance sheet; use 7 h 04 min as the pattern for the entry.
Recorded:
1 h 15 min
